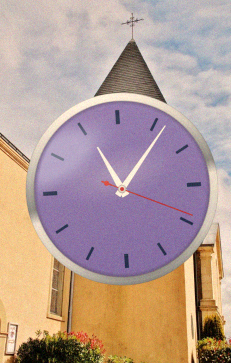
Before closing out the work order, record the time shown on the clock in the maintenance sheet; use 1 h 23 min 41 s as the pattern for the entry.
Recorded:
11 h 06 min 19 s
